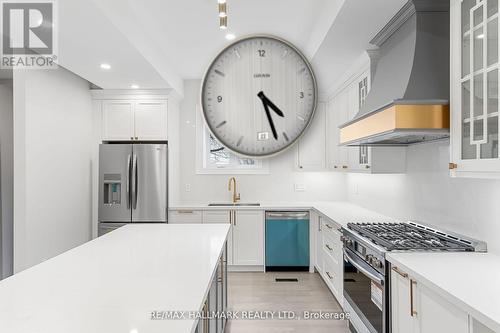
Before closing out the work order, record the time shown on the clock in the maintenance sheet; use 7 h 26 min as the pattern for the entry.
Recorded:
4 h 27 min
